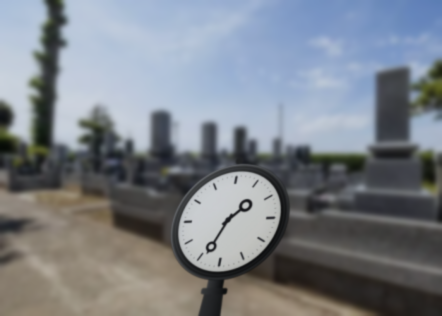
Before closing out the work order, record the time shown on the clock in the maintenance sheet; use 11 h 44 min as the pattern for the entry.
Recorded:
1 h 34 min
